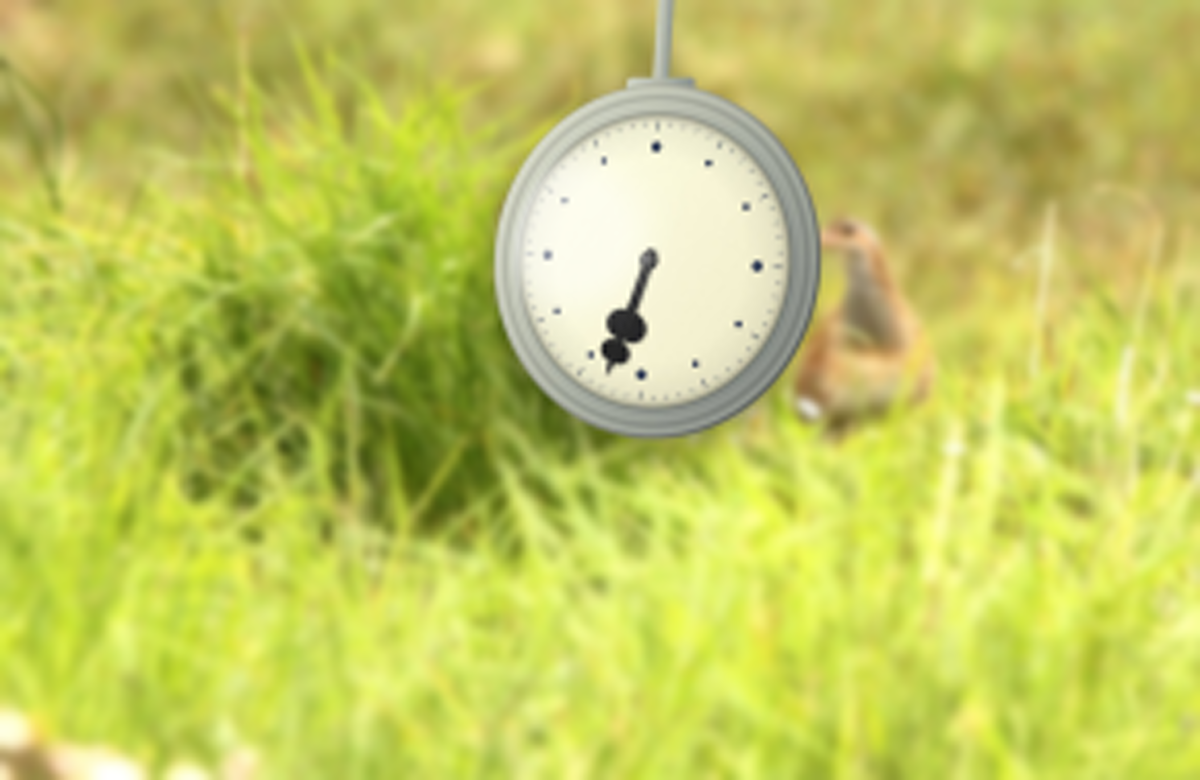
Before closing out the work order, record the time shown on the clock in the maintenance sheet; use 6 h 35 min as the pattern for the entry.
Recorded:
6 h 33 min
